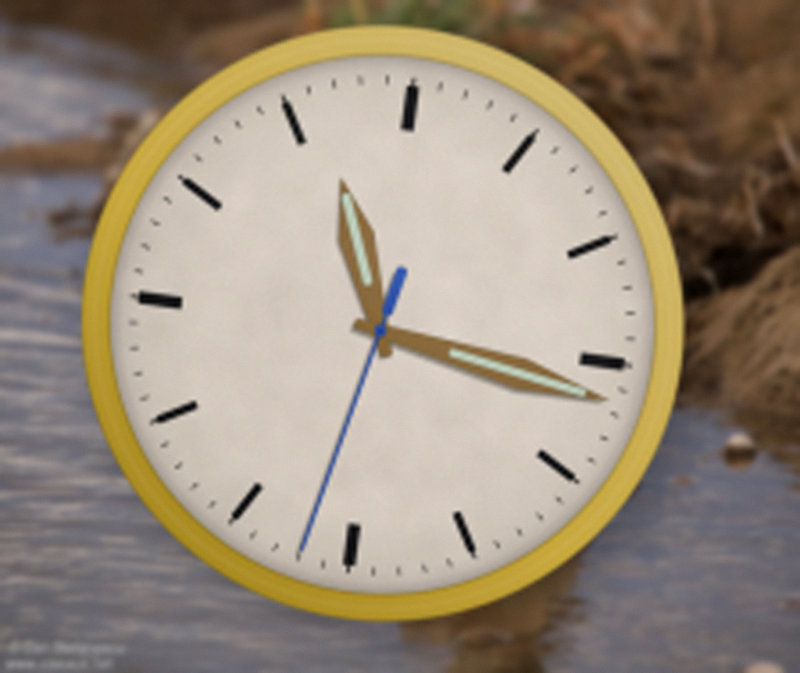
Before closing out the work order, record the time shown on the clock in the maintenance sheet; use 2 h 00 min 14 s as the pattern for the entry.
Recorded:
11 h 16 min 32 s
